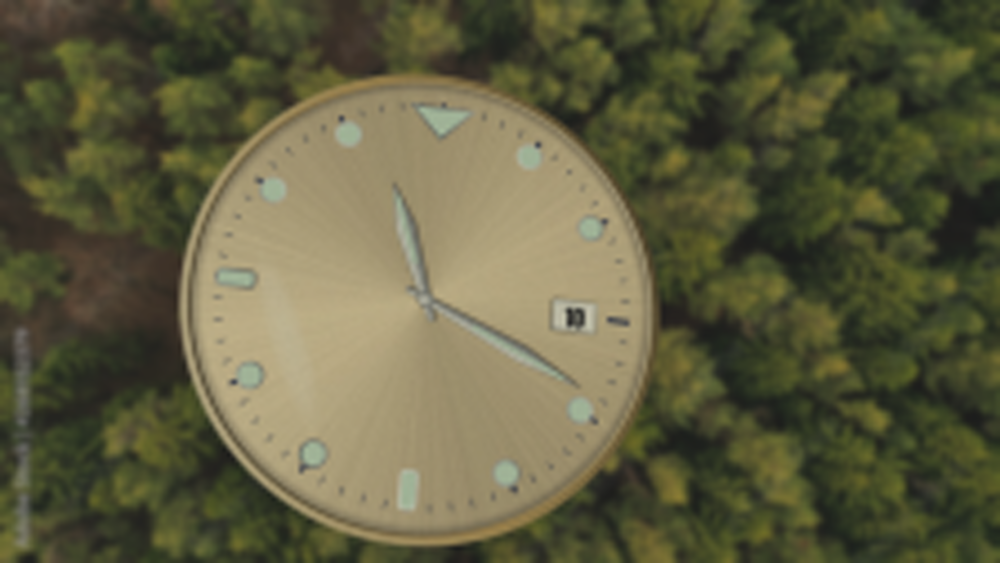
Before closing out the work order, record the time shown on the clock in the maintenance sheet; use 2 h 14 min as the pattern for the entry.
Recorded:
11 h 19 min
